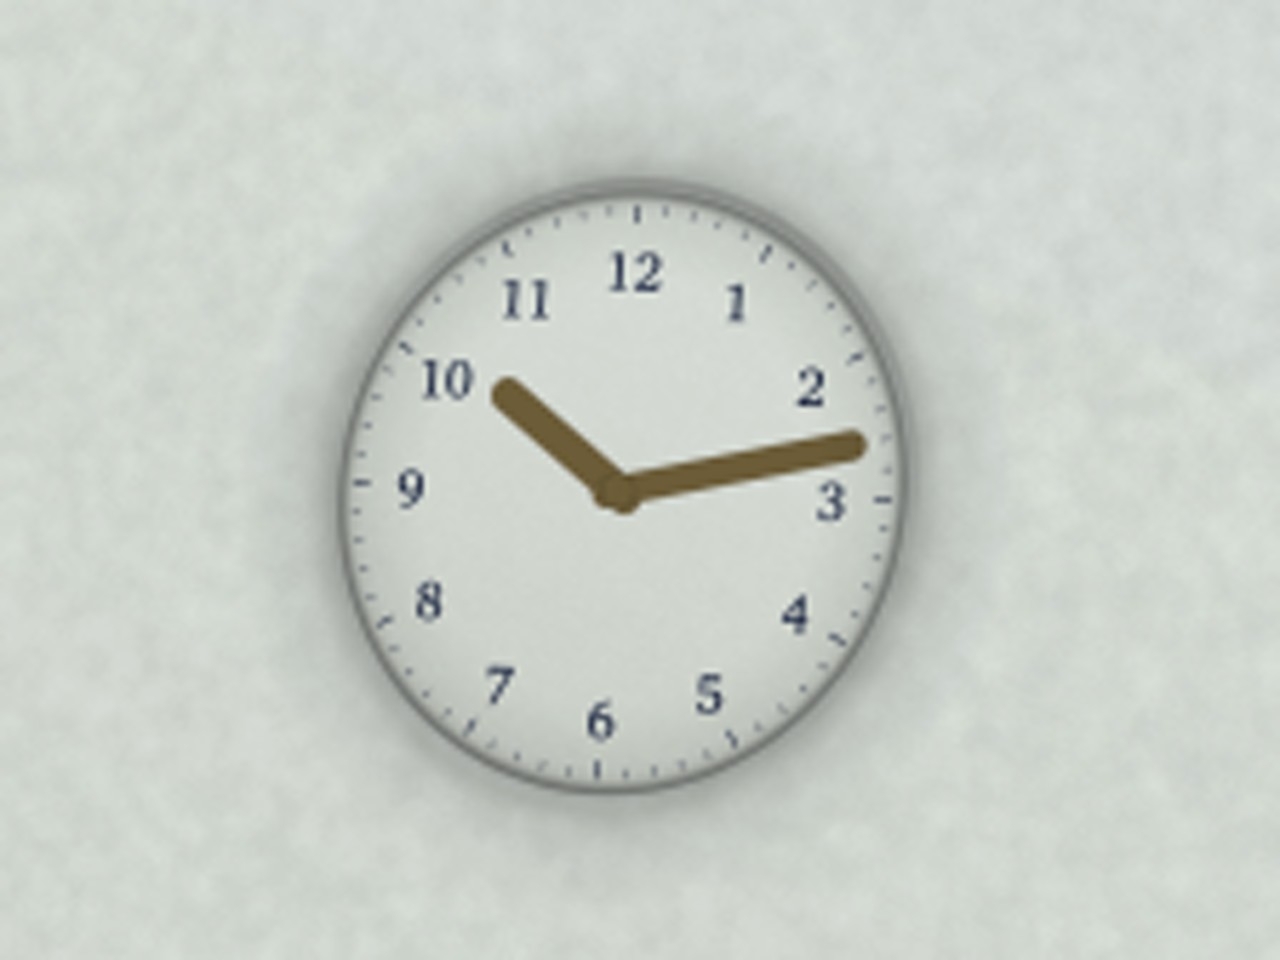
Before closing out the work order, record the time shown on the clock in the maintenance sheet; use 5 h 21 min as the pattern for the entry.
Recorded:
10 h 13 min
